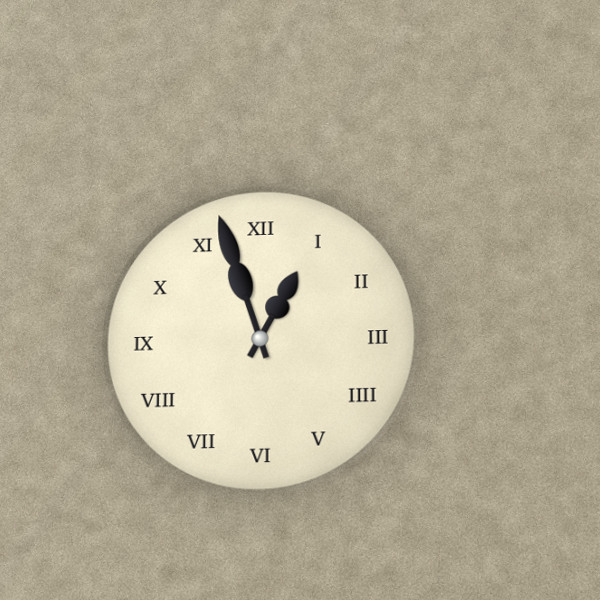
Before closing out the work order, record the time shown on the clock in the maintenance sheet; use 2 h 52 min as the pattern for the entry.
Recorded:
12 h 57 min
